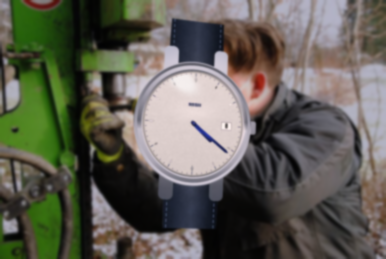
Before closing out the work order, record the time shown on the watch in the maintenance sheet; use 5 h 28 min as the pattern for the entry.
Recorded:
4 h 21 min
